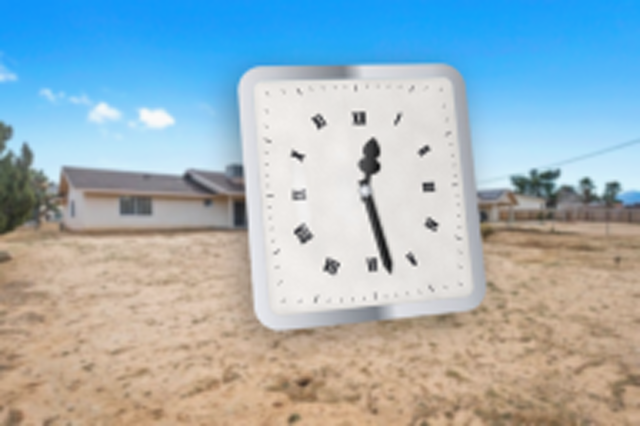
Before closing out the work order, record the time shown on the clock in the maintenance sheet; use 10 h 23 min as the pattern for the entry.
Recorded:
12 h 28 min
